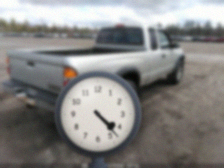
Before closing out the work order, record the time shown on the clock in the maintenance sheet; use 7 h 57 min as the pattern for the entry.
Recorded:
4 h 23 min
